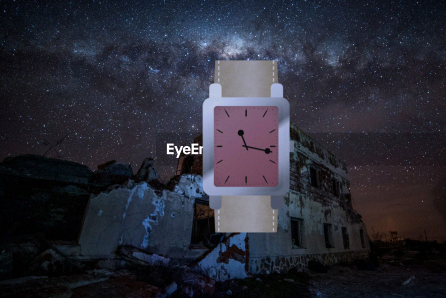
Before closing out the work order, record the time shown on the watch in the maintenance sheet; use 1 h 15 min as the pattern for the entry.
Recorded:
11 h 17 min
